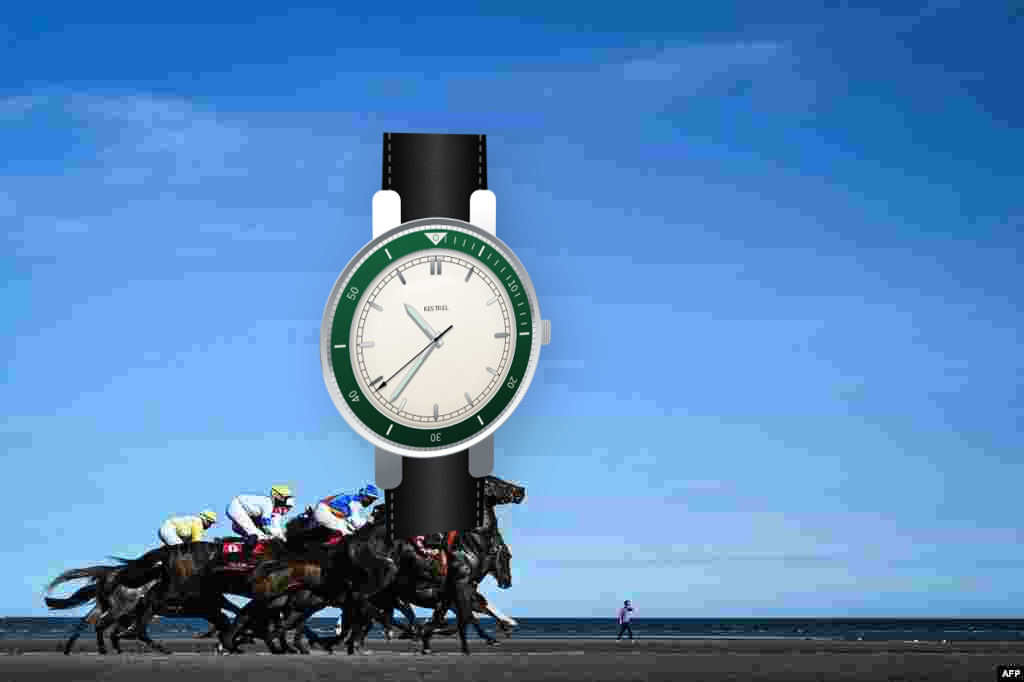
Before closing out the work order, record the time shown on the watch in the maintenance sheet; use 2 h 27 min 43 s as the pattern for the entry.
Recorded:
10 h 36 min 39 s
